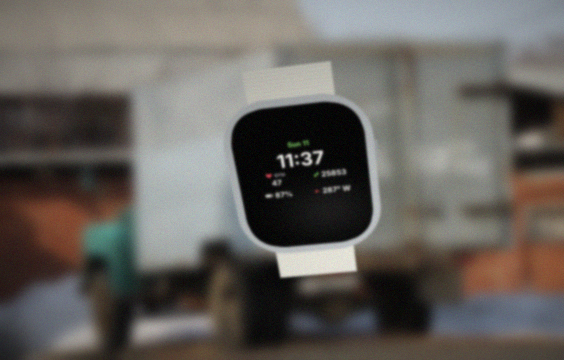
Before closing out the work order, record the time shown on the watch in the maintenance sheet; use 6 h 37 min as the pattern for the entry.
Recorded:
11 h 37 min
